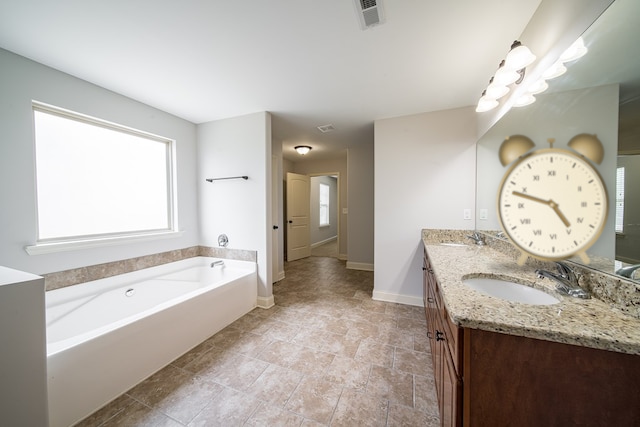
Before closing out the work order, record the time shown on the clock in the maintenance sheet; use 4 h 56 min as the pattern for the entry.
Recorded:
4 h 48 min
